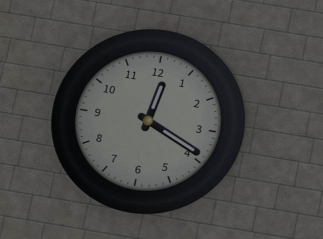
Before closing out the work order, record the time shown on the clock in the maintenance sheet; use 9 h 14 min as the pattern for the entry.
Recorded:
12 h 19 min
